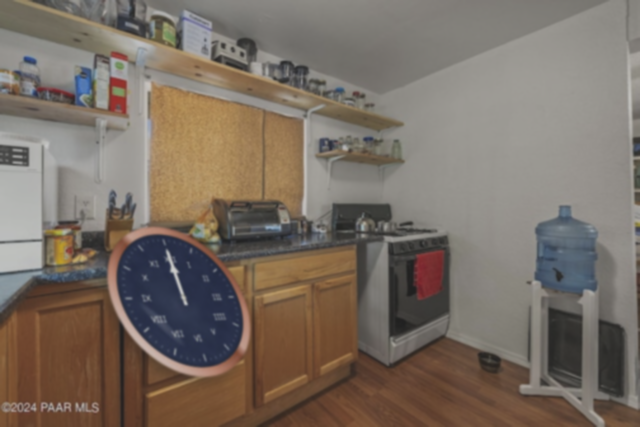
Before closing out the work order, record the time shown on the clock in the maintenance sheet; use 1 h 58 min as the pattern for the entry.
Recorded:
12 h 00 min
